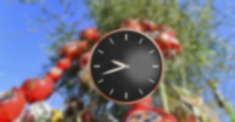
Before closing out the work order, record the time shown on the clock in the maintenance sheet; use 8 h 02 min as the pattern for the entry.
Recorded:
9 h 42 min
